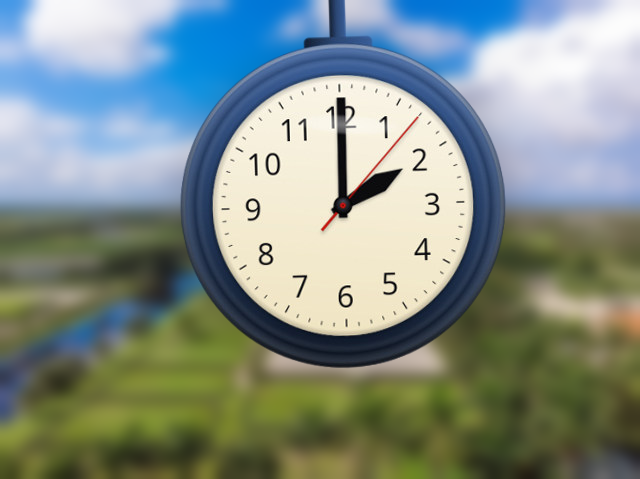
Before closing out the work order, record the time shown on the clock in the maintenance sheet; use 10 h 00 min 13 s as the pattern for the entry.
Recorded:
2 h 00 min 07 s
